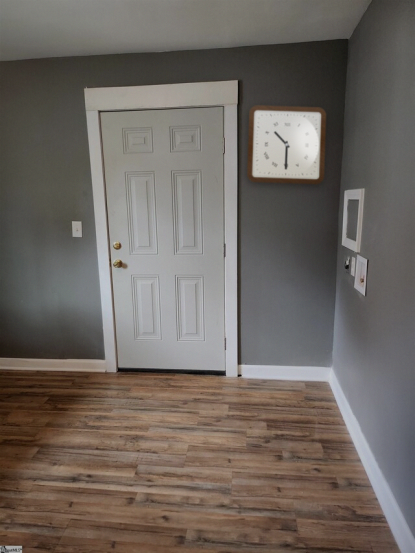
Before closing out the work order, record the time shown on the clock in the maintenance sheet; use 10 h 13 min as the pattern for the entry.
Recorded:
10 h 30 min
